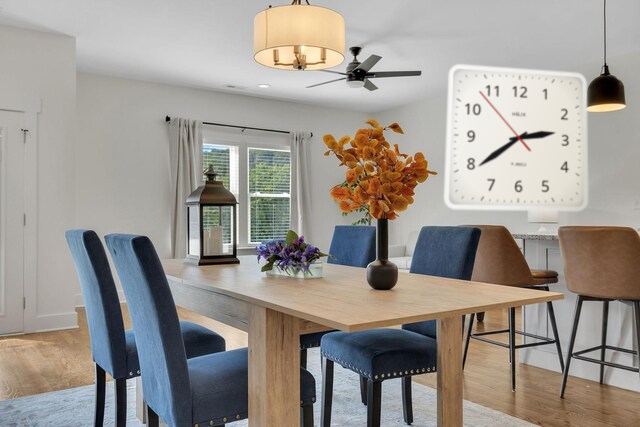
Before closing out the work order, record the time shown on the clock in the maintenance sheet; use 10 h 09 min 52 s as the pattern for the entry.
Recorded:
2 h 38 min 53 s
